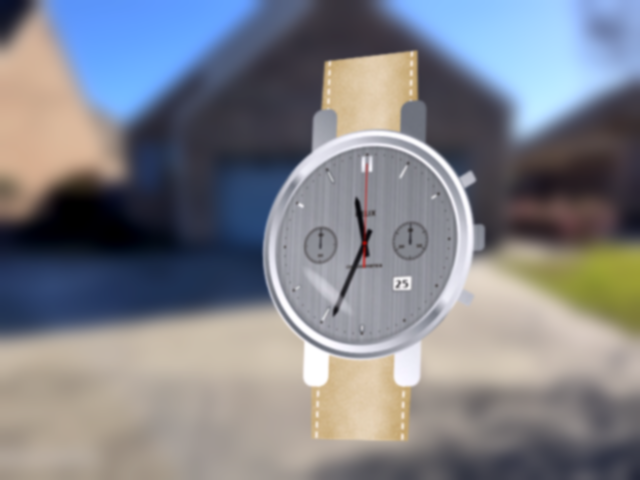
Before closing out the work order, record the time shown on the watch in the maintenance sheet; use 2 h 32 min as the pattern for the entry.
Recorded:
11 h 34 min
